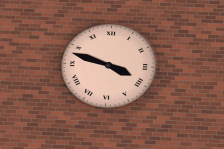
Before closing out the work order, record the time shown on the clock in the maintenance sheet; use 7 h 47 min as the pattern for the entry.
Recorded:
3 h 48 min
